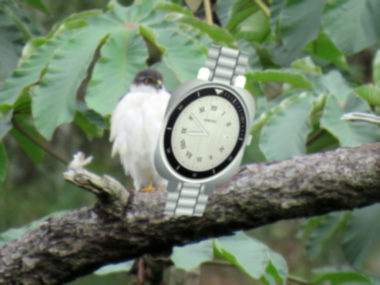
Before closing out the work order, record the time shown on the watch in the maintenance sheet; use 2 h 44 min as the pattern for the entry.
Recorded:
8 h 51 min
